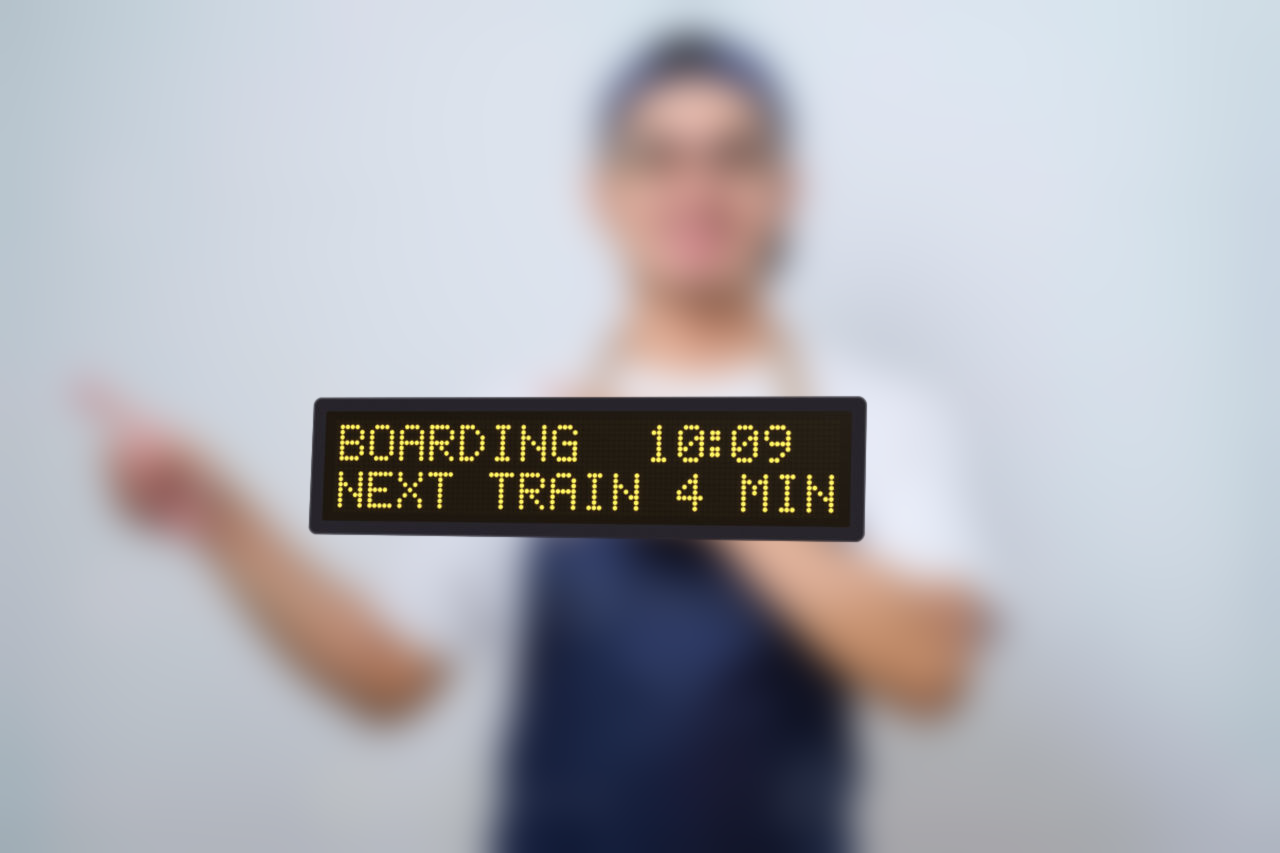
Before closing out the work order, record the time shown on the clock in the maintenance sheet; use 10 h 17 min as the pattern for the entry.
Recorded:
10 h 09 min
